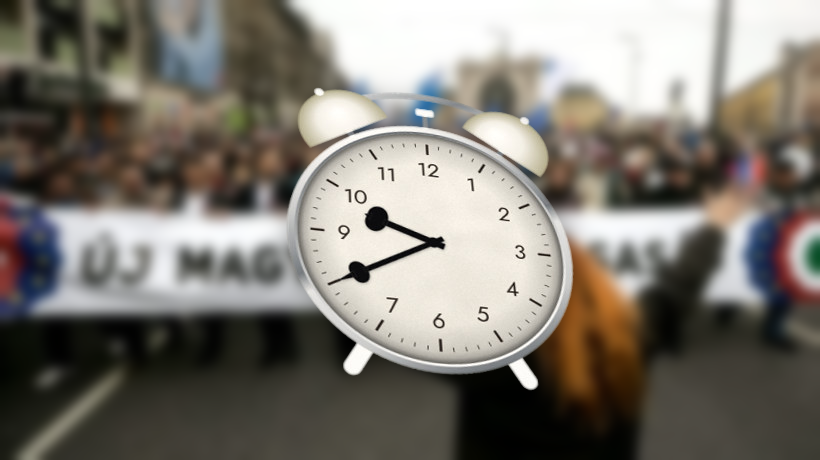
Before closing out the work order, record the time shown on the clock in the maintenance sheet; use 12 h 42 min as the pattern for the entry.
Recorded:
9 h 40 min
